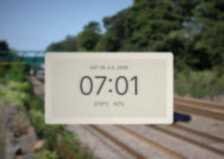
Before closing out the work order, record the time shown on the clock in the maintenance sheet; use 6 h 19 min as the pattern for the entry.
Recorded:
7 h 01 min
